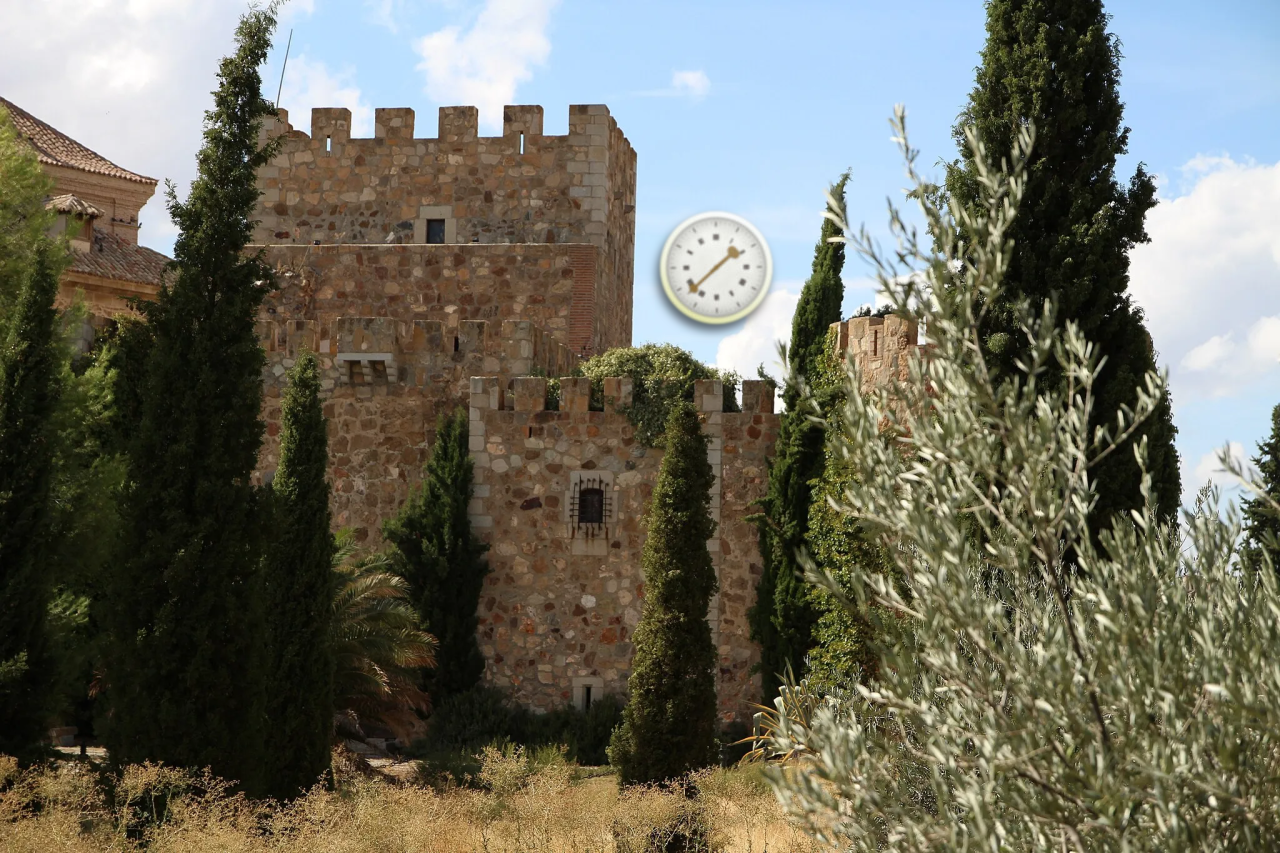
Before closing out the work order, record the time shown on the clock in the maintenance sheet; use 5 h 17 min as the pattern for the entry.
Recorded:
1 h 38 min
